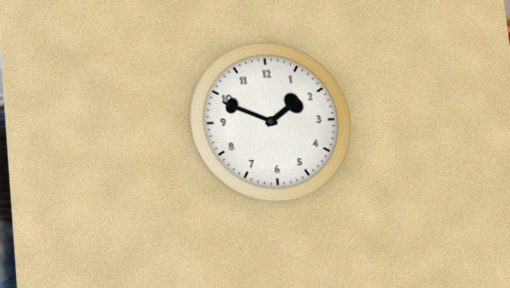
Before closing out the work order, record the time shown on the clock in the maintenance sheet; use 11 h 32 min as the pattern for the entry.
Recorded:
1 h 49 min
